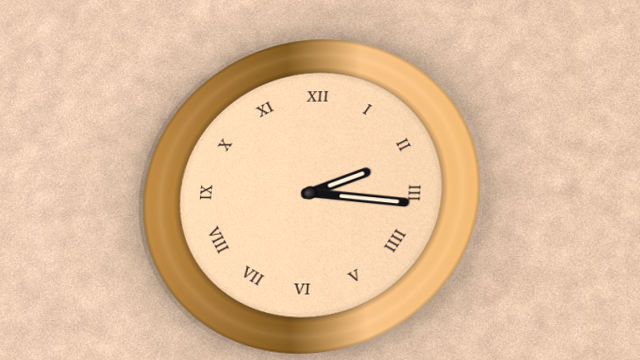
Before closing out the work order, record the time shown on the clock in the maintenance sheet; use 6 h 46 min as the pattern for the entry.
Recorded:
2 h 16 min
